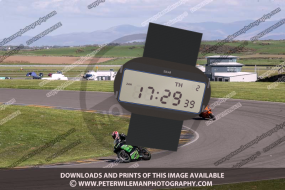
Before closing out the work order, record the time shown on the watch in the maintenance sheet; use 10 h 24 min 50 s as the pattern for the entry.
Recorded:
17 h 29 min 39 s
